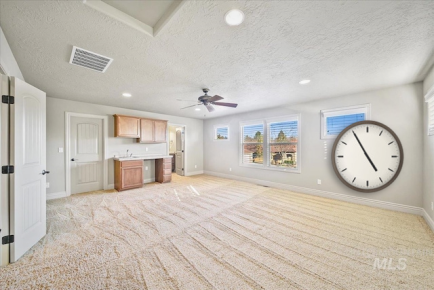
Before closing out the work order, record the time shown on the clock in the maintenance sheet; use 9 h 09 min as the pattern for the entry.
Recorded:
4 h 55 min
